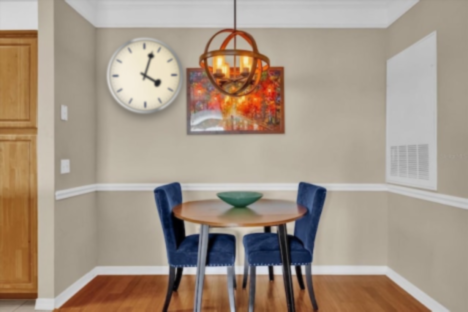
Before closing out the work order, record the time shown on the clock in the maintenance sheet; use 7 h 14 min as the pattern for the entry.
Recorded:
4 h 03 min
